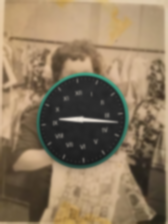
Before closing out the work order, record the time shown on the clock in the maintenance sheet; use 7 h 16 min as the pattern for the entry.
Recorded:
9 h 17 min
